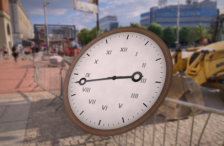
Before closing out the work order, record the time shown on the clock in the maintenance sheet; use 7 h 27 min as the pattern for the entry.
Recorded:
2 h 43 min
